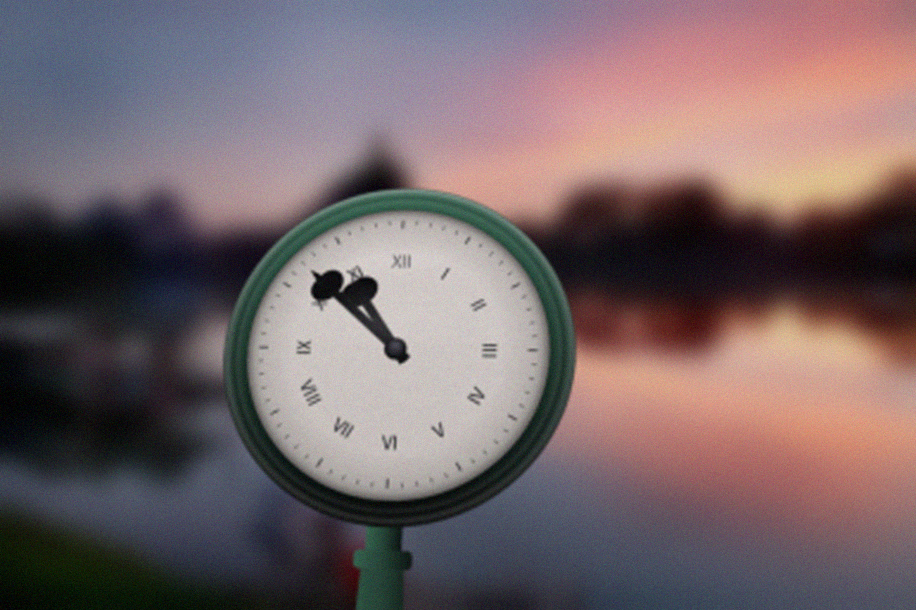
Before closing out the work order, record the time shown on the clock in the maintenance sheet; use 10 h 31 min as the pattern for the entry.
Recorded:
10 h 52 min
